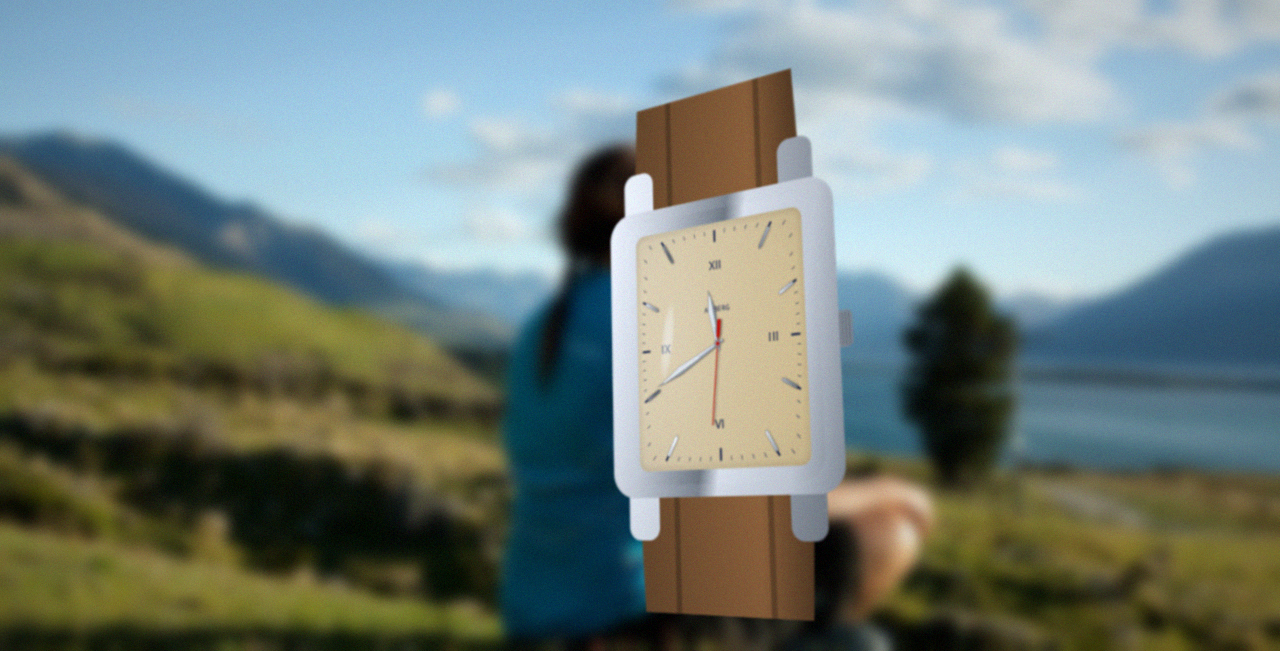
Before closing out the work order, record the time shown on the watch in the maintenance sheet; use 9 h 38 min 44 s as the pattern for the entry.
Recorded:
11 h 40 min 31 s
